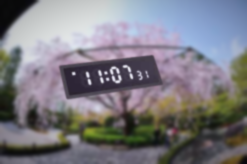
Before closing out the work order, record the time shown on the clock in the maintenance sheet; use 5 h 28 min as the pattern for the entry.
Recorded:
11 h 07 min
